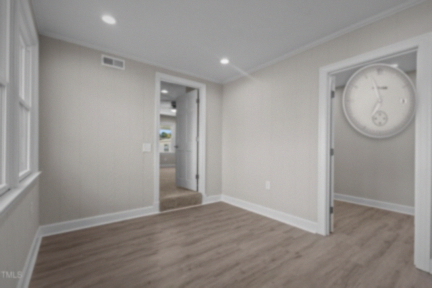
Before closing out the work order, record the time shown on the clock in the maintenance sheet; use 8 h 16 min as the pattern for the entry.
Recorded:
6 h 57 min
